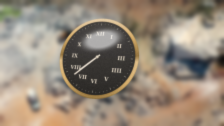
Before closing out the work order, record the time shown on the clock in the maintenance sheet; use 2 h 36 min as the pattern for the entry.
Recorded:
7 h 38 min
